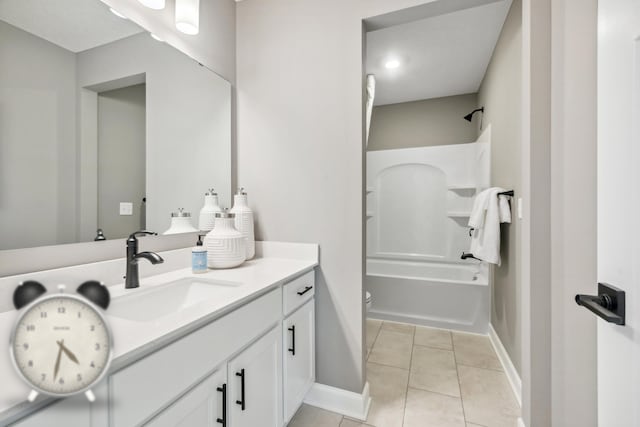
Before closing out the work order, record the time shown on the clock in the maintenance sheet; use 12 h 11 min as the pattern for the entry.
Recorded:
4 h 32 min
